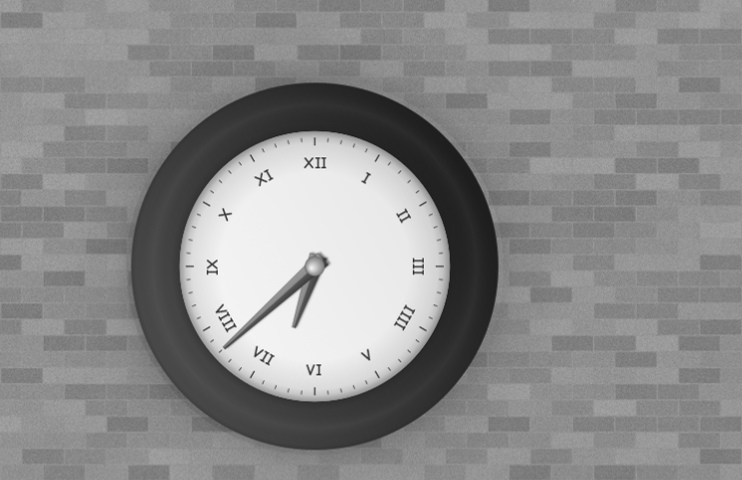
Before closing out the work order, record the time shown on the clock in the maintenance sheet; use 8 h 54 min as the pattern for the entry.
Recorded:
6 h 38 min
